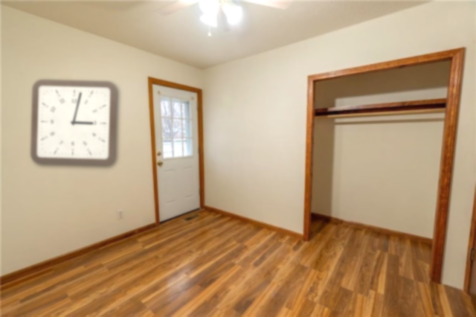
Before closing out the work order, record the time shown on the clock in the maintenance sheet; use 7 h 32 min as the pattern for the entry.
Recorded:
3 h 02 min
